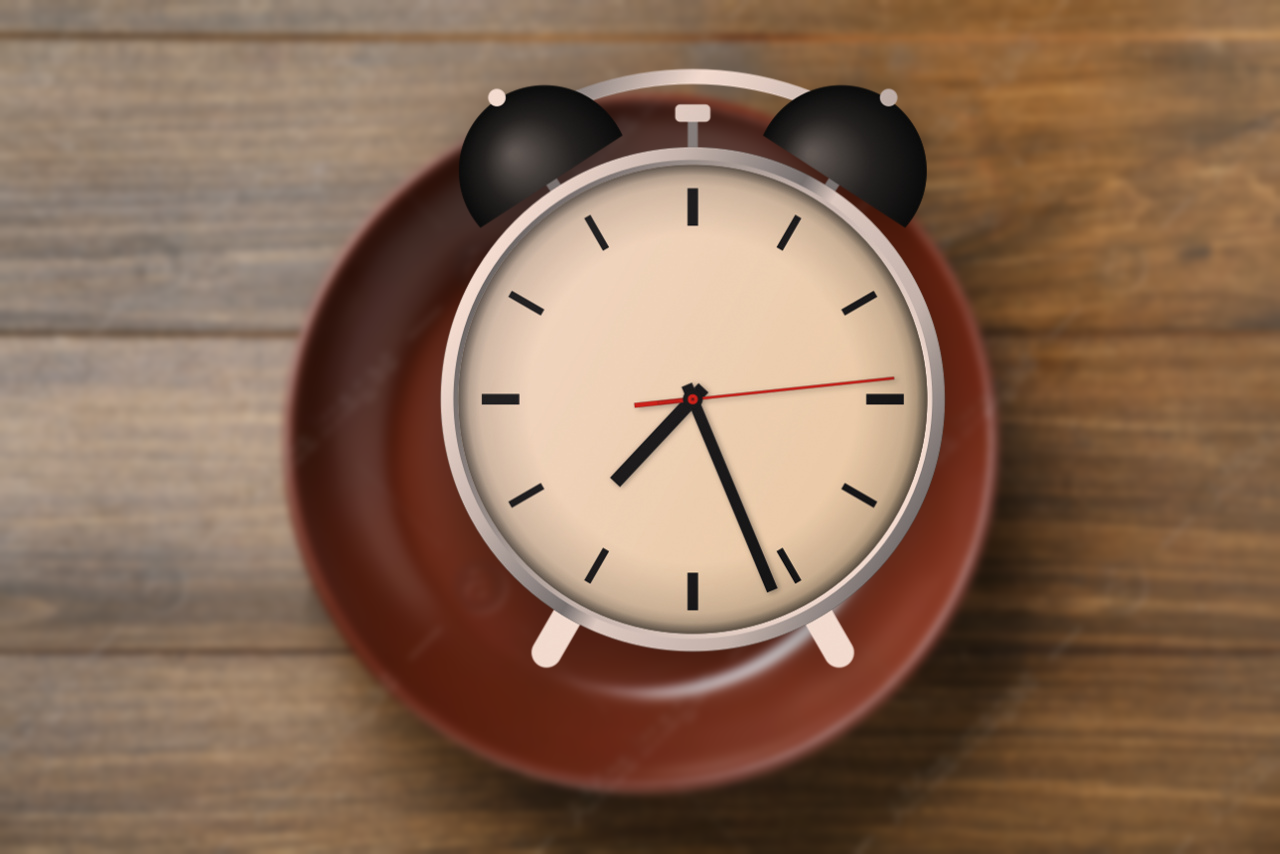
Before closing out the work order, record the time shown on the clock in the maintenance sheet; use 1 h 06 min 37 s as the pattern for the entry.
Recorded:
7 h 26 min 14 s
